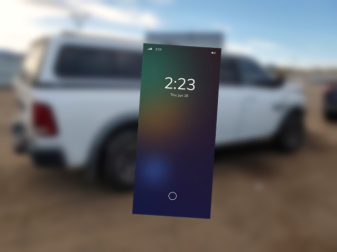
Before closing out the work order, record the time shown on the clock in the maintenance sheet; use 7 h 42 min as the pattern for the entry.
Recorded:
2 h 23 min
